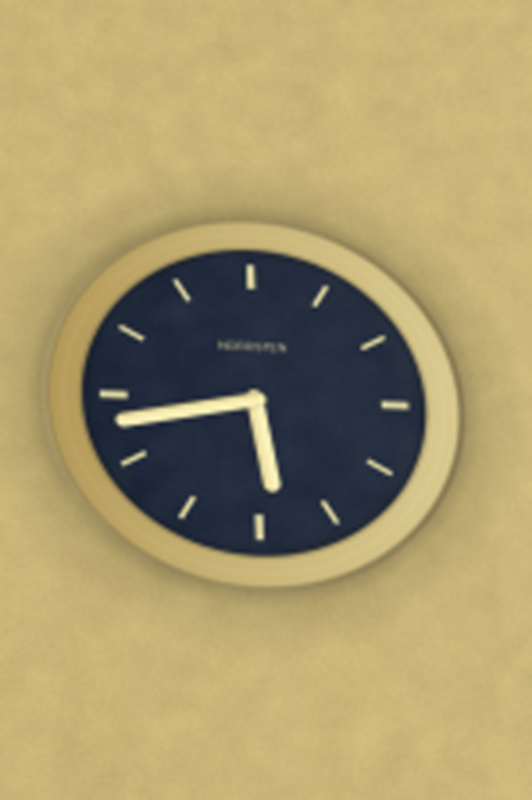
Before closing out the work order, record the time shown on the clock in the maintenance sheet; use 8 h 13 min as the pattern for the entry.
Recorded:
5 h 43 min
